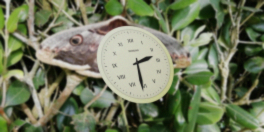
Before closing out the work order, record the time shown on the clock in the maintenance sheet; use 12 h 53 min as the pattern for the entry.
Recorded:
2 h 31 min
